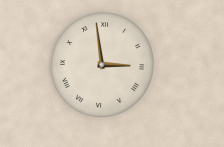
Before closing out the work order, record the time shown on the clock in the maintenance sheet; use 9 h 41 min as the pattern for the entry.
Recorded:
2 h 58 min
